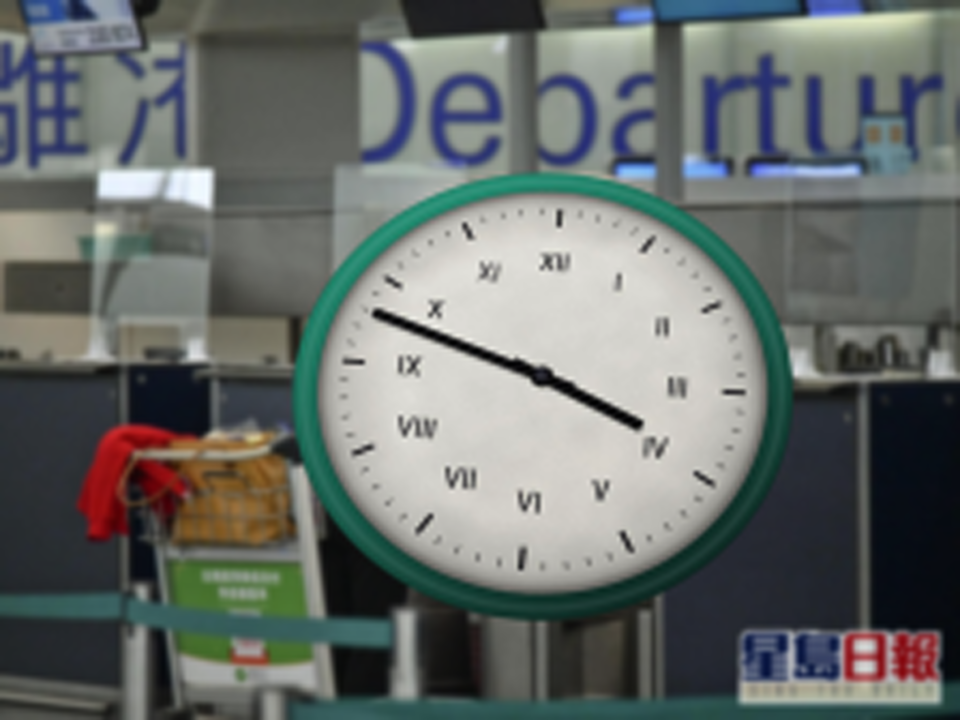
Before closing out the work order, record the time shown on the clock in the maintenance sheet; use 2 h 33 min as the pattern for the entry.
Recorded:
3 h 48 min
